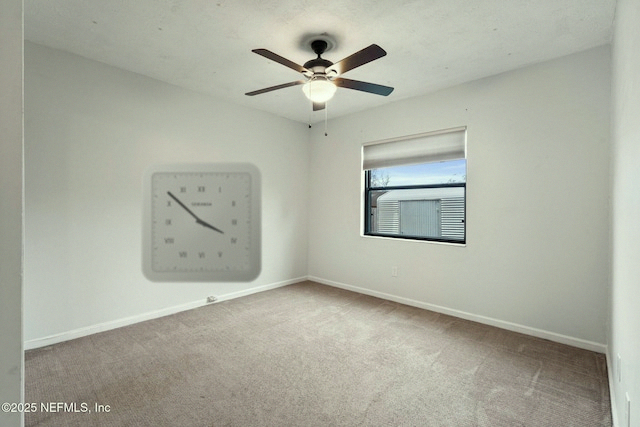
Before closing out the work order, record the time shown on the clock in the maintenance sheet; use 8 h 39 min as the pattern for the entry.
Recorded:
3 h 52 min
